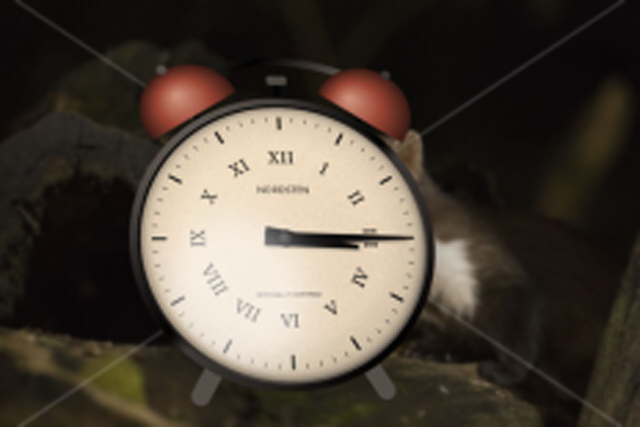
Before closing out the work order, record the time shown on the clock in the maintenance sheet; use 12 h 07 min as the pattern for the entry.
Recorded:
3 h 15 min
